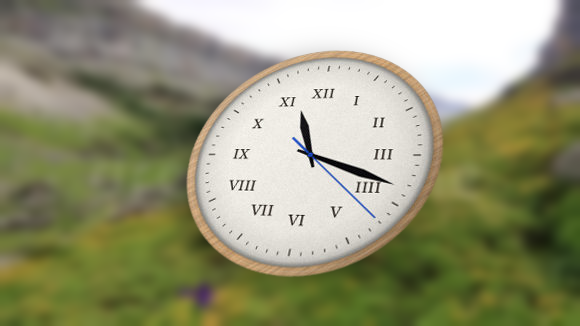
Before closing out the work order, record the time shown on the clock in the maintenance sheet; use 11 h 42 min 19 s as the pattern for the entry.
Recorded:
11 h 18 min 22 s
